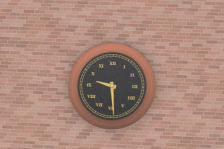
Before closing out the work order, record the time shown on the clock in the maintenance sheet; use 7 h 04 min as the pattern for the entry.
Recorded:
9 h 29 min
